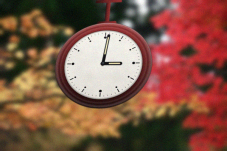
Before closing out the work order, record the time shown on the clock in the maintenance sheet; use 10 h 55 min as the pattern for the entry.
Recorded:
3 h 01 min
